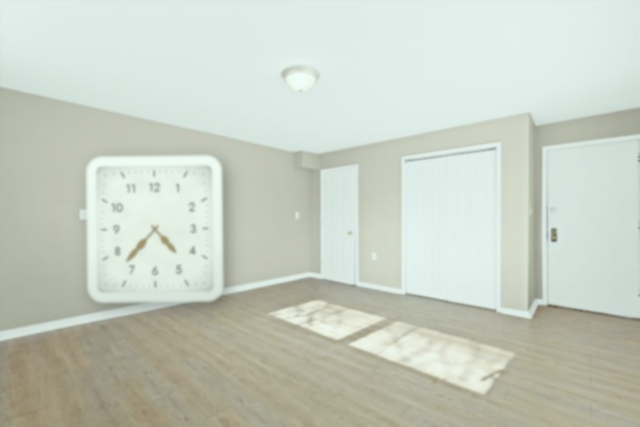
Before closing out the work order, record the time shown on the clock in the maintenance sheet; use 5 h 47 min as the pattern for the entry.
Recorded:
4 h 37 min
